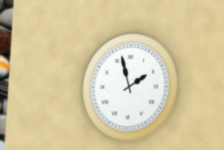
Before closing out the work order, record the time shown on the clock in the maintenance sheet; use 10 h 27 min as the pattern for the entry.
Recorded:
1 h 57 min
